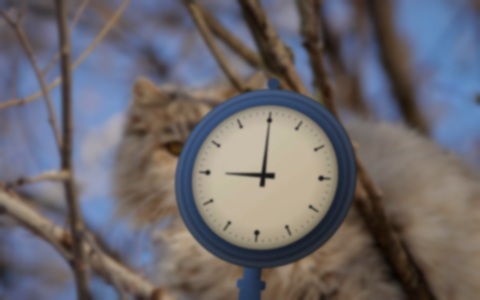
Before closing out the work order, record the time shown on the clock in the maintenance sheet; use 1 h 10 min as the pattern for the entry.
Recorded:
9 h 00 min
